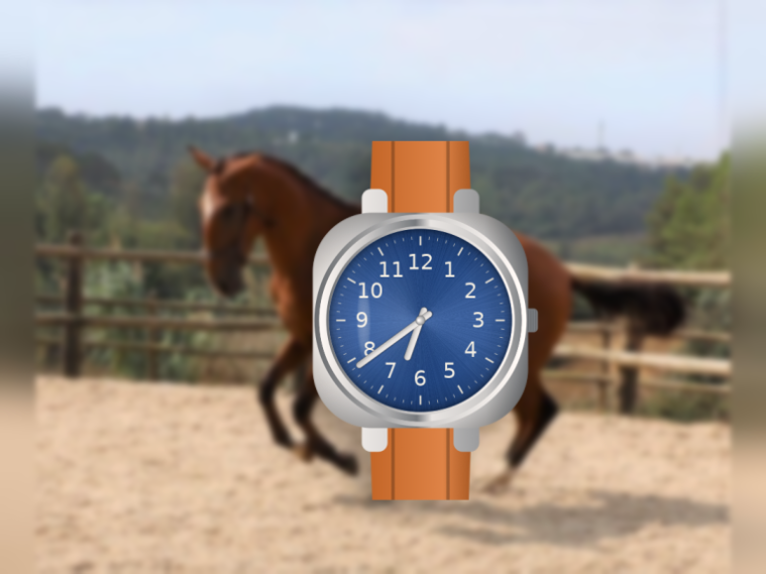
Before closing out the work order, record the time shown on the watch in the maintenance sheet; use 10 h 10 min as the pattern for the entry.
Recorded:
6 h 39 min
